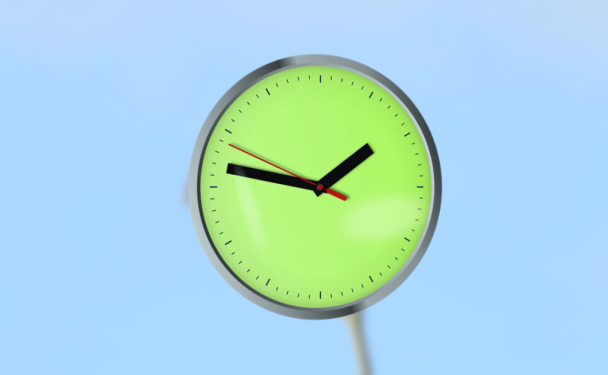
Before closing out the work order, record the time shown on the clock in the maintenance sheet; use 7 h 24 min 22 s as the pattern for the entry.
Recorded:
1 h 46 min 49 s
